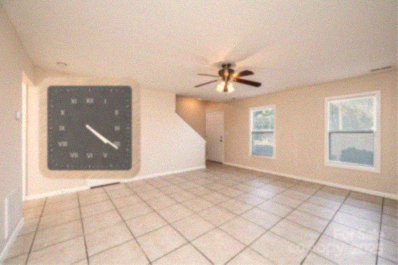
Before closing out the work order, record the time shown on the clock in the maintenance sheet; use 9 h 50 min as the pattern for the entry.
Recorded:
4 h 21 min
